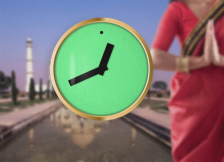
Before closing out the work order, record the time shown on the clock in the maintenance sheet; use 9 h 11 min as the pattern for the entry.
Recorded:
12 h 41 min
